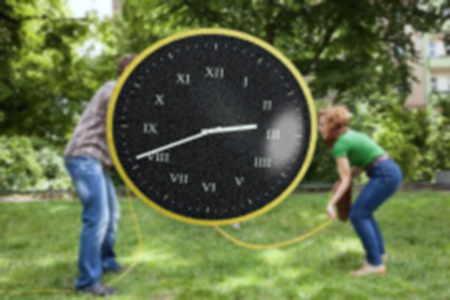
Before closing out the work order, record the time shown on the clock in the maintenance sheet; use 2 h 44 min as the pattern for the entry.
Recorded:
2 h 41 min
